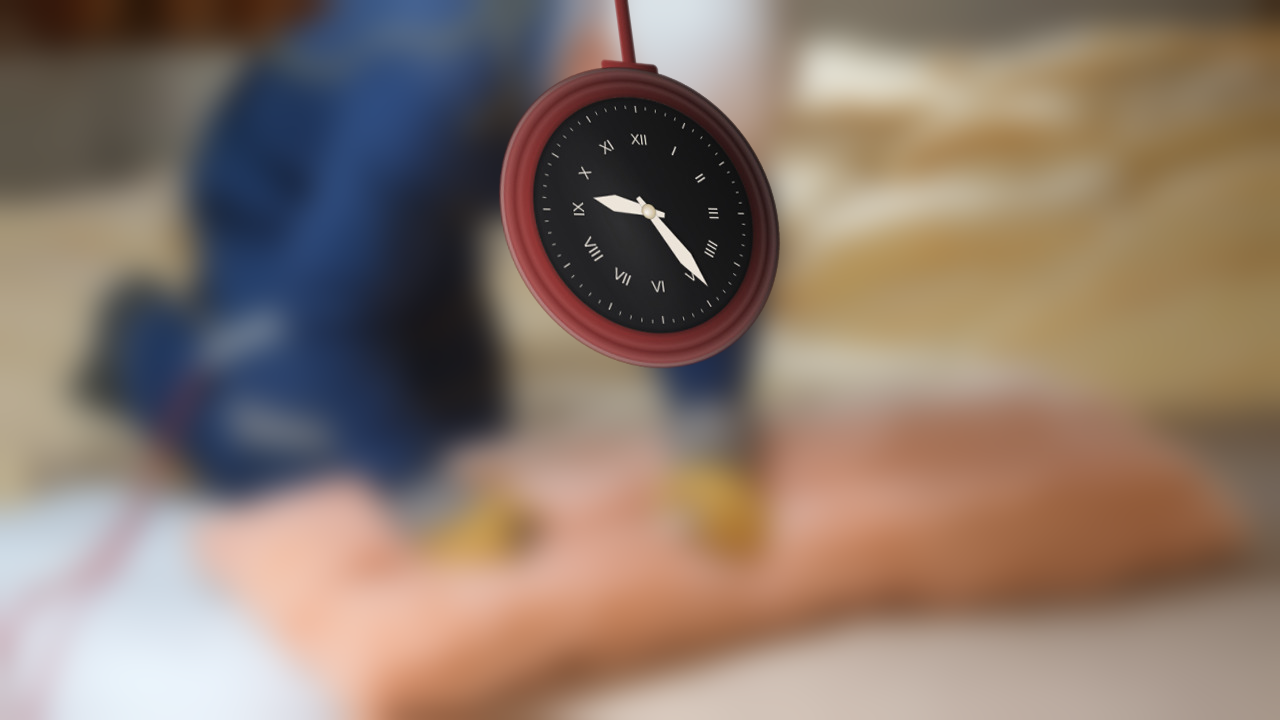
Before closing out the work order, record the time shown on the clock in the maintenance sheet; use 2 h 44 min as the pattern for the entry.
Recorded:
9 h 24 min
